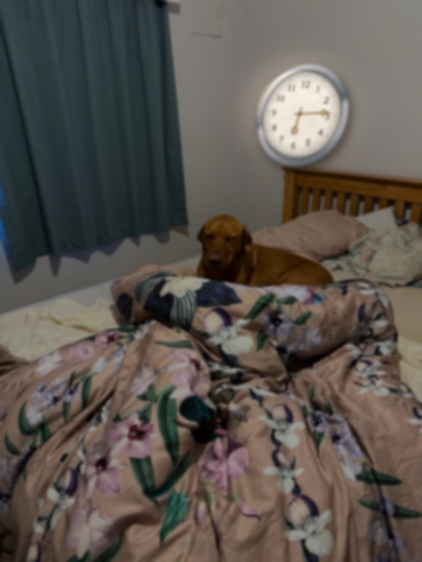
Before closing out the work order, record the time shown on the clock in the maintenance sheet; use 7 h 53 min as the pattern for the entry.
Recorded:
6 h 14 min
